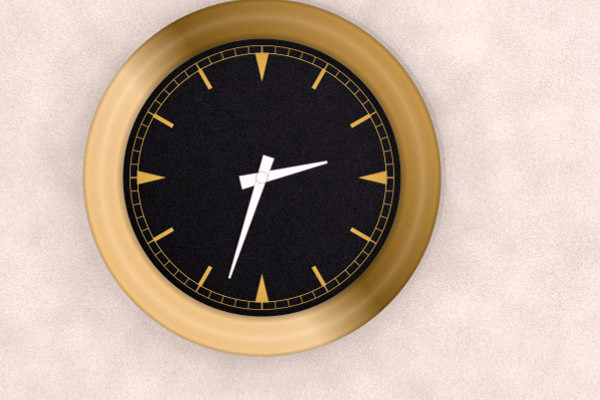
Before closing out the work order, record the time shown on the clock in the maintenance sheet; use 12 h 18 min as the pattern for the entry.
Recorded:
2 h 33 min
